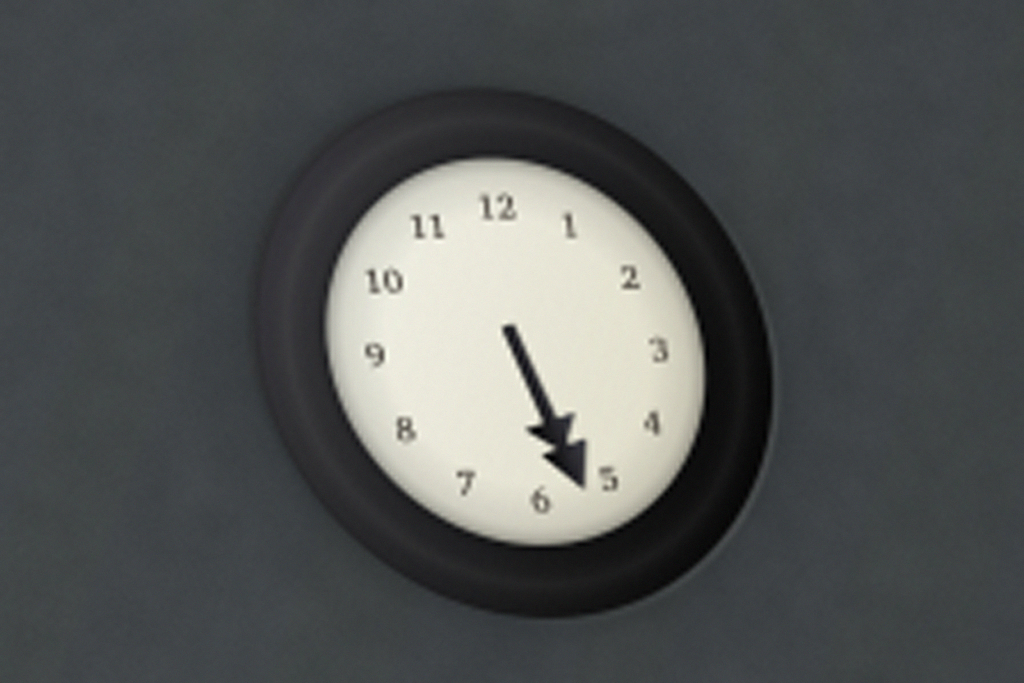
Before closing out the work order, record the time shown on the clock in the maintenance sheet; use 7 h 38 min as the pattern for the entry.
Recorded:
5 h 27 min
